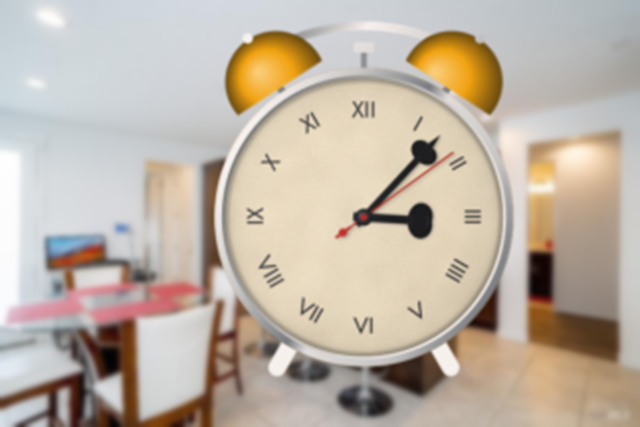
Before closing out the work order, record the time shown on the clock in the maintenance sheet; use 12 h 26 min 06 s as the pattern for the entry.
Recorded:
3 h 07 min 09 s
